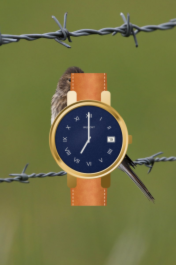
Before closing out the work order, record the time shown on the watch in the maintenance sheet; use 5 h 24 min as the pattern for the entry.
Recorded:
7 h 00 min
